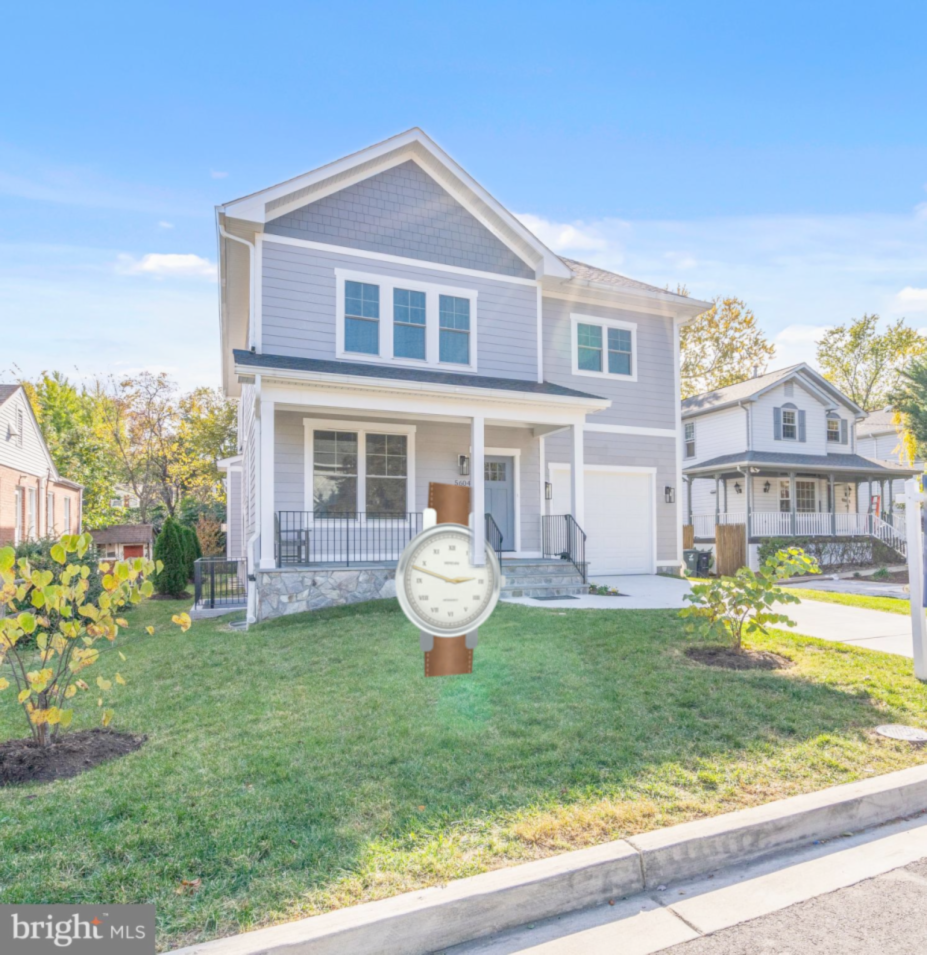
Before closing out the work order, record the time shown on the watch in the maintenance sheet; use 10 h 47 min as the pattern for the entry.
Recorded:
2 h 48 min
